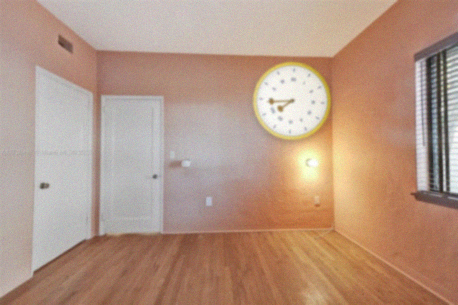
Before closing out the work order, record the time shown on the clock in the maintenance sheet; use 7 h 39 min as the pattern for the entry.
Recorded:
7 h 44 min
